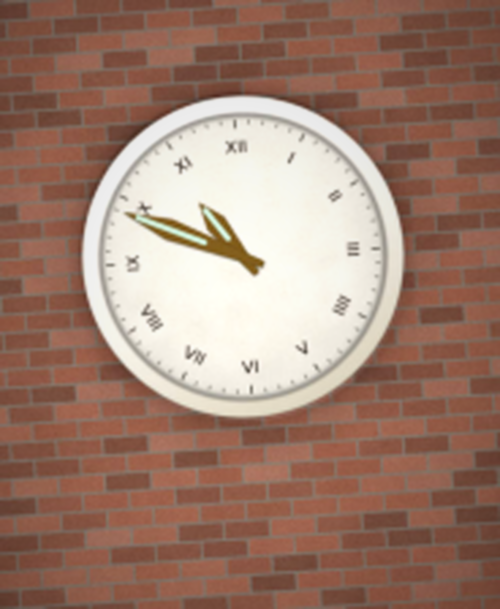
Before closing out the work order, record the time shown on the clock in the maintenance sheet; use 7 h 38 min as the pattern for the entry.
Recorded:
10 h 49 min
